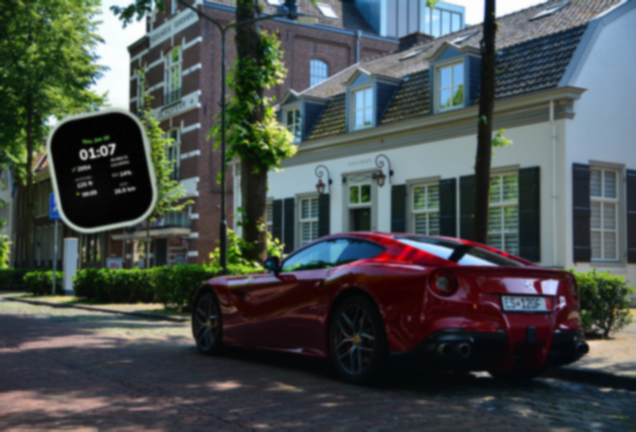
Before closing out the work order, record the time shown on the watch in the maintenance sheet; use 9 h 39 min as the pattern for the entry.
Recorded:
1 h 07 min
